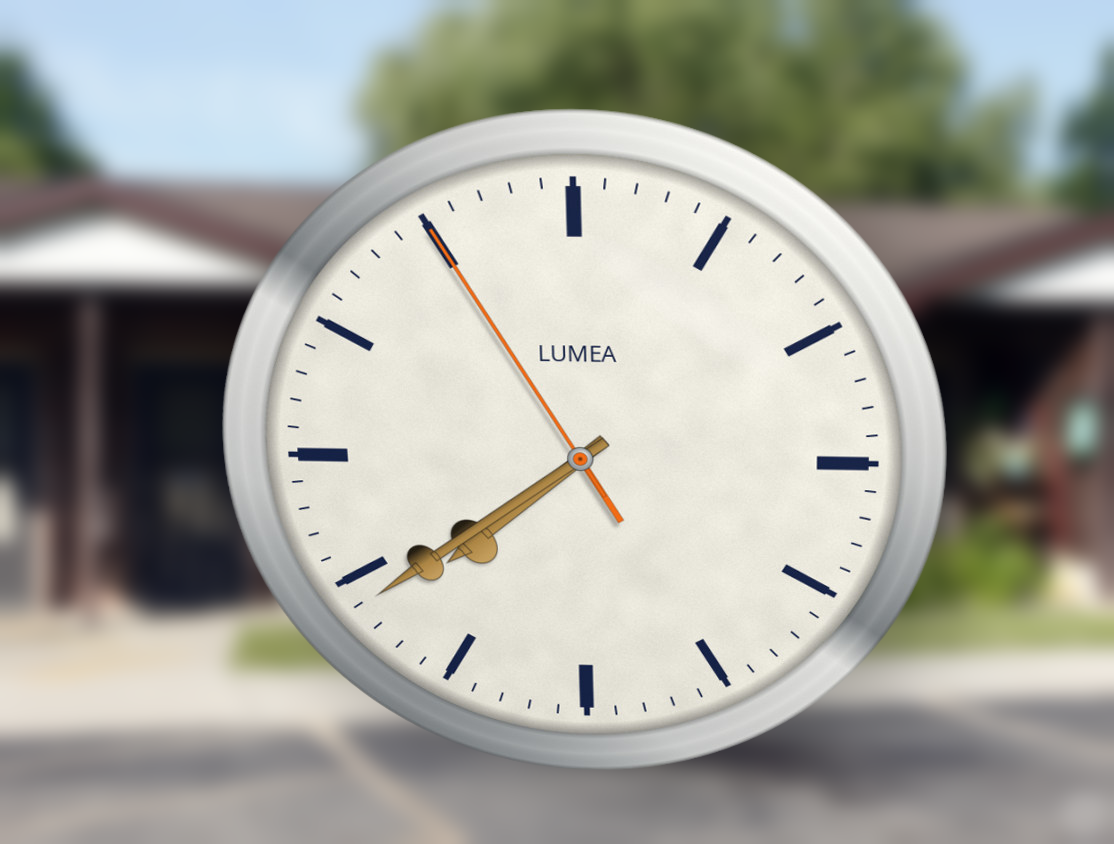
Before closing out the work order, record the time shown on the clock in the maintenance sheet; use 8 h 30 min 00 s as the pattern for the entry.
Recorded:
7 h 38 min 55 s
